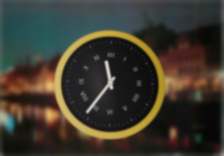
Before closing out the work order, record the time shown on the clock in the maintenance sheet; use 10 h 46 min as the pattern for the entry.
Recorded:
11 h 36 min
